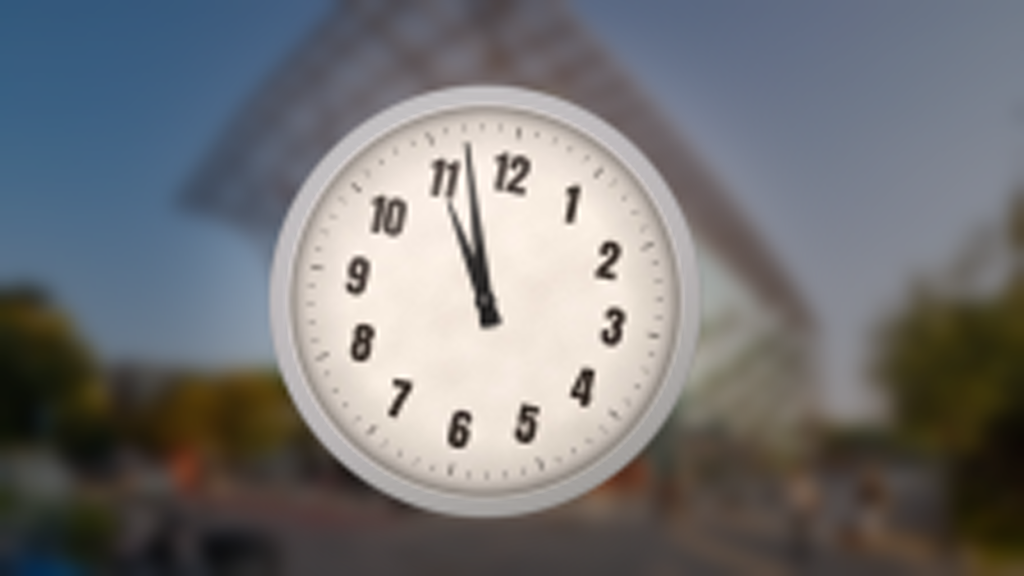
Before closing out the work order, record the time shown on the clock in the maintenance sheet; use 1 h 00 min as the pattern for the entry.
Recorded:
10 h 57 min
